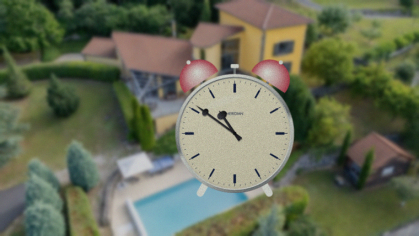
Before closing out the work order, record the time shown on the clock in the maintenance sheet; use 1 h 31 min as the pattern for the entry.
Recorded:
10 h 51 min
